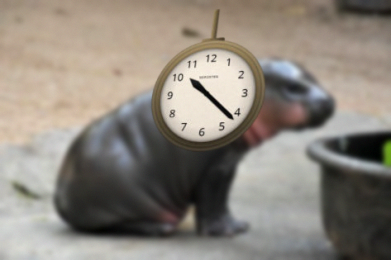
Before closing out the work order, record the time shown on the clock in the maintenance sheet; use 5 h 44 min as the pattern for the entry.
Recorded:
10 h 22 min
